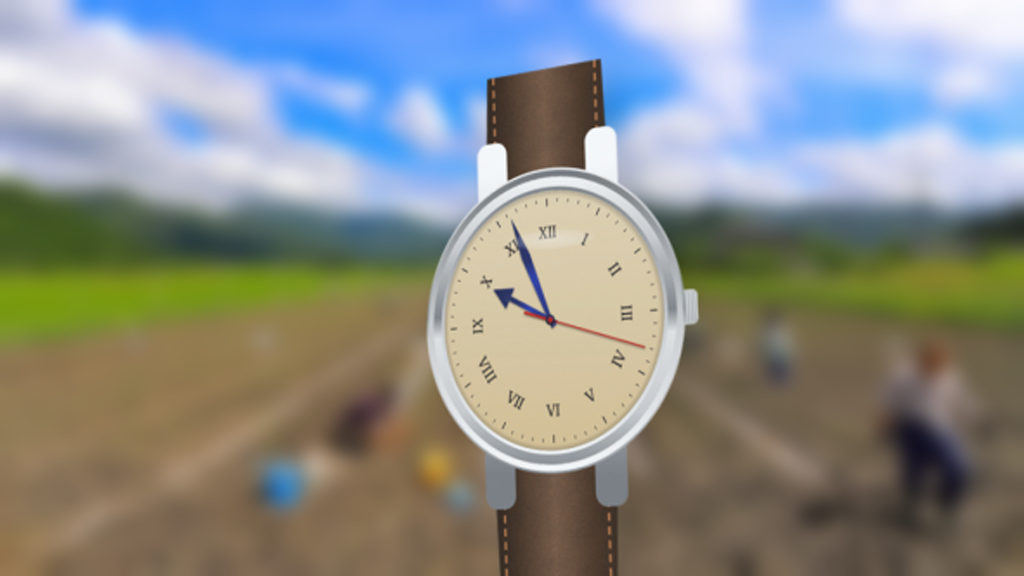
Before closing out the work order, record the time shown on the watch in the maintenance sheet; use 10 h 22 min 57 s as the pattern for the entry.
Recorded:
9 h 56 min 18 s
